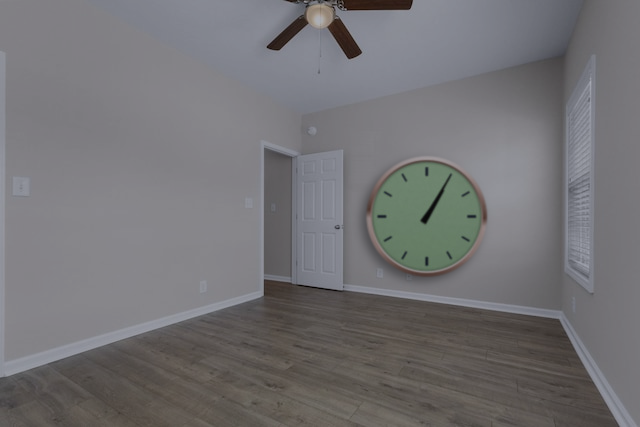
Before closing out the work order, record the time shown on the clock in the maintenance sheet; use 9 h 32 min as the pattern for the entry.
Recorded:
1 h 05 min
